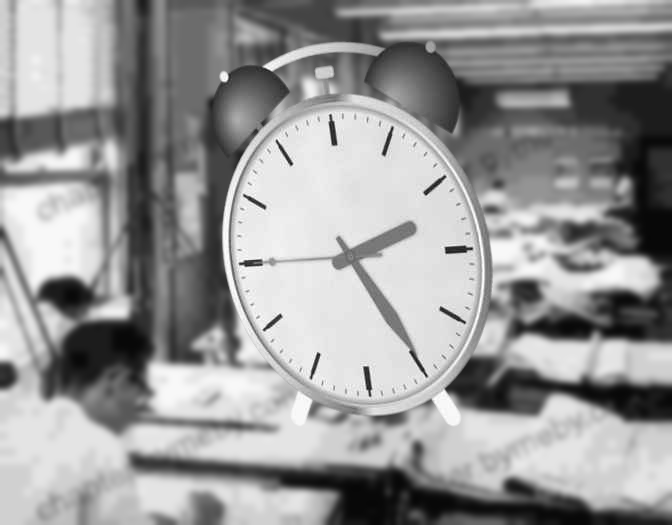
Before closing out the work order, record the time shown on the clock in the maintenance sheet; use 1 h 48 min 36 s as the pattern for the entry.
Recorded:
2 h 24 min 45 s
